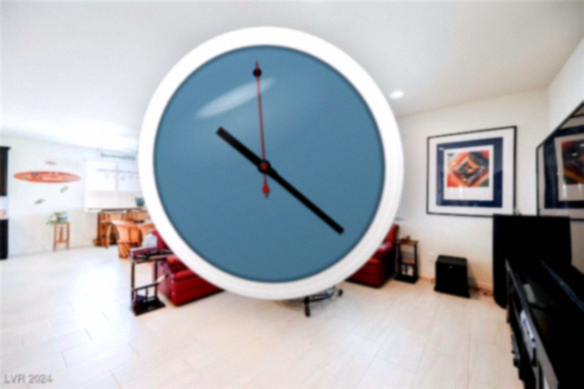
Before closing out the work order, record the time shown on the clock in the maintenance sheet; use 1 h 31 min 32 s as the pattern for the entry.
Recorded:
10 h 22 min 00 s
